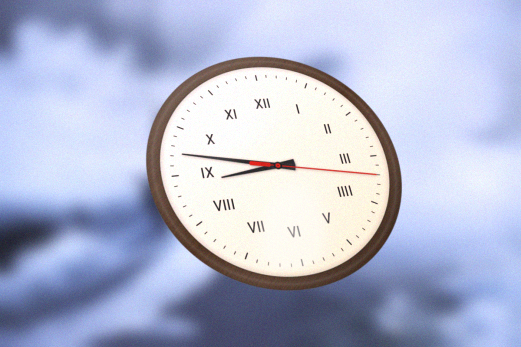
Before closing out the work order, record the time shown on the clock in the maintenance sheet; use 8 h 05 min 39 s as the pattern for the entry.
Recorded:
8 h 47 min 17 s
